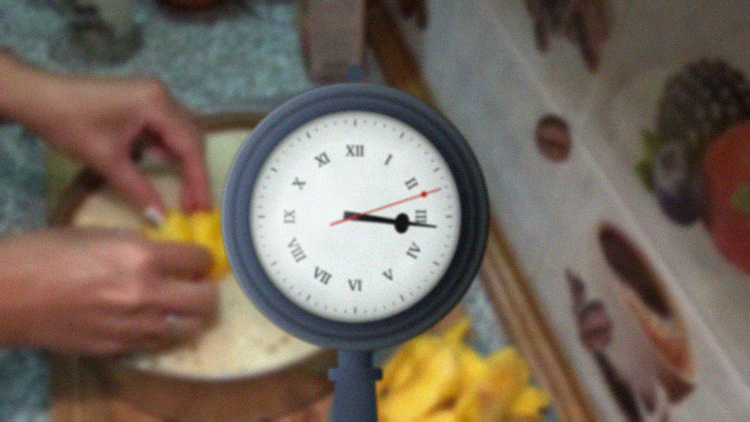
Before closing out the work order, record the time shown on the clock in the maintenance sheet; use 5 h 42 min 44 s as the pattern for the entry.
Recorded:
3 h 16 min 12 s
